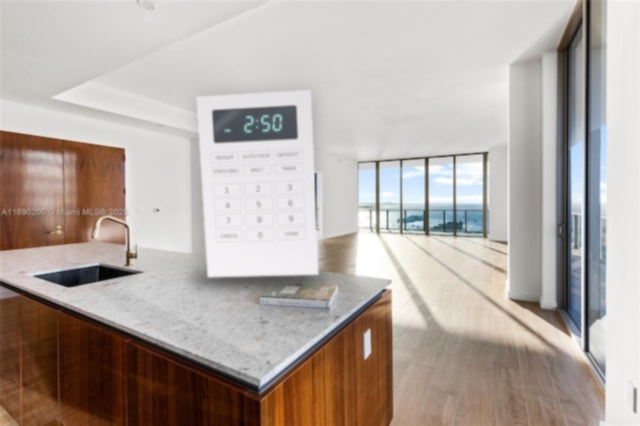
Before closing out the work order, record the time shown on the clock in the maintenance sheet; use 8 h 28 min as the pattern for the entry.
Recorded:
2 h 50 min
